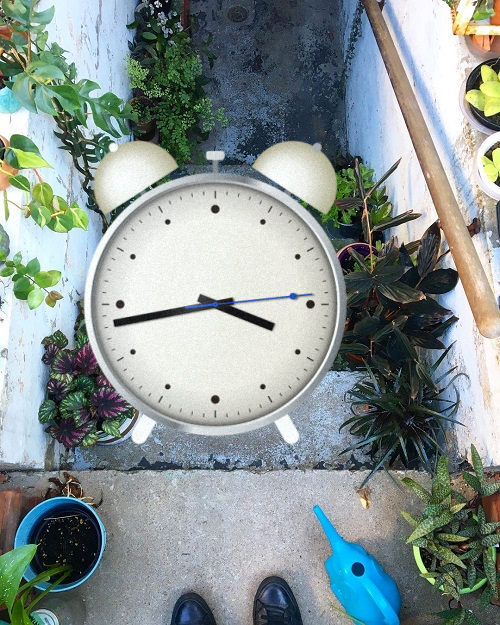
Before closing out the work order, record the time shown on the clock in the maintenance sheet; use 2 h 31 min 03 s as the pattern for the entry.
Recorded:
3 h 43 min 14 s
